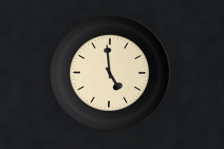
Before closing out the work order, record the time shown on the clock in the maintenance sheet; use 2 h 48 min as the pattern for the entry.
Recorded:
4 h 59 min
